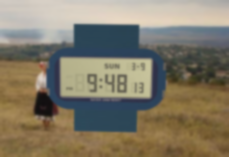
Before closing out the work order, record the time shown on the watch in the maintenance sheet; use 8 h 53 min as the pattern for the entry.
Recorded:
9 h 48 min
